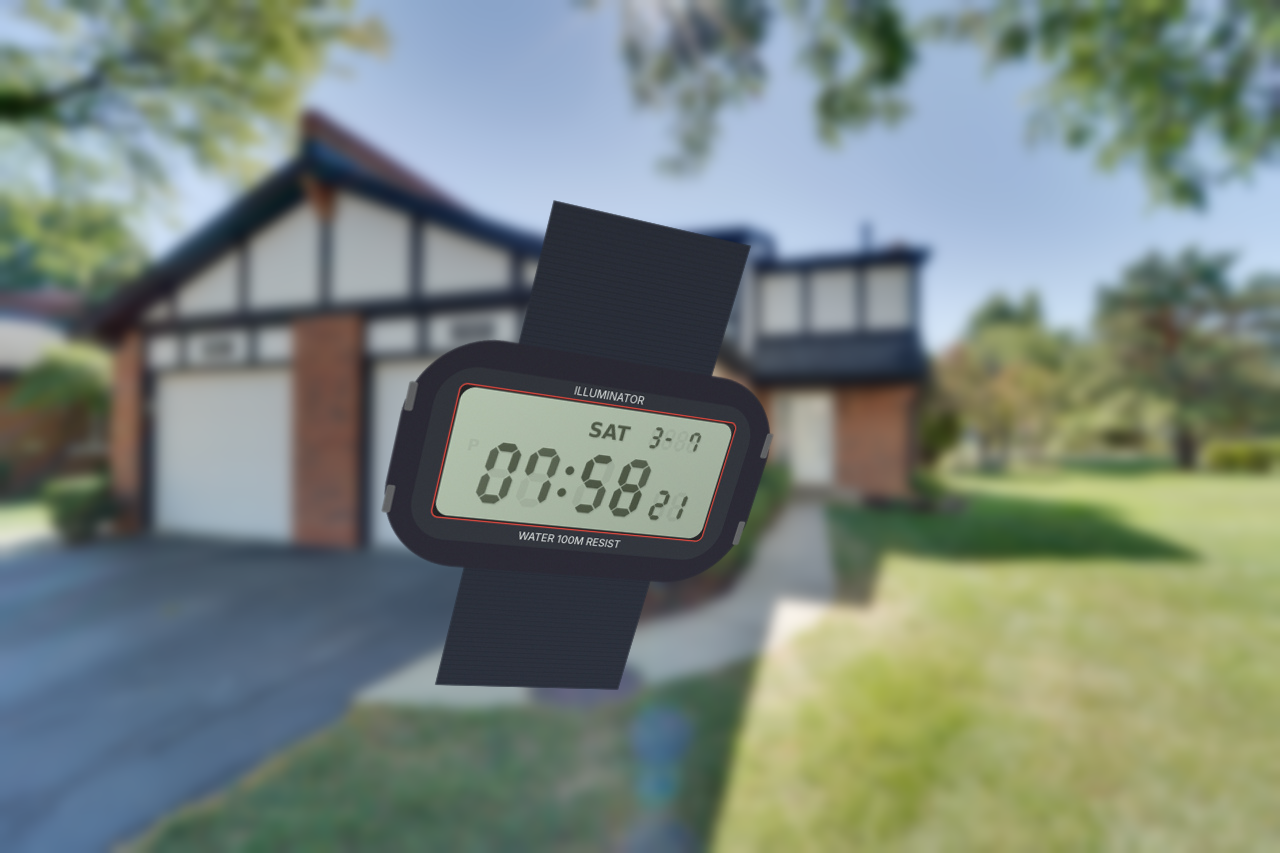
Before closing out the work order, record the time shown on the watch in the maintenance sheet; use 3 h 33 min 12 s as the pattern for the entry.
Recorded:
7 h 58 min 21 s
